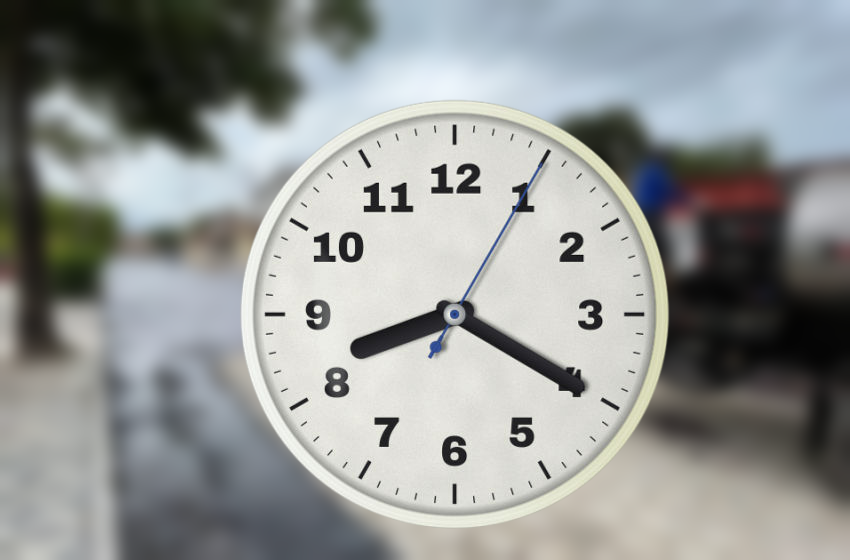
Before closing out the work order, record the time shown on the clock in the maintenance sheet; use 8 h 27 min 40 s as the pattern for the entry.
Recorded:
8 h 20 min 05 s
